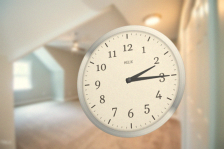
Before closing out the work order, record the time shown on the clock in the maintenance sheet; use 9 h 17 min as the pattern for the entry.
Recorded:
2 h 15 min
